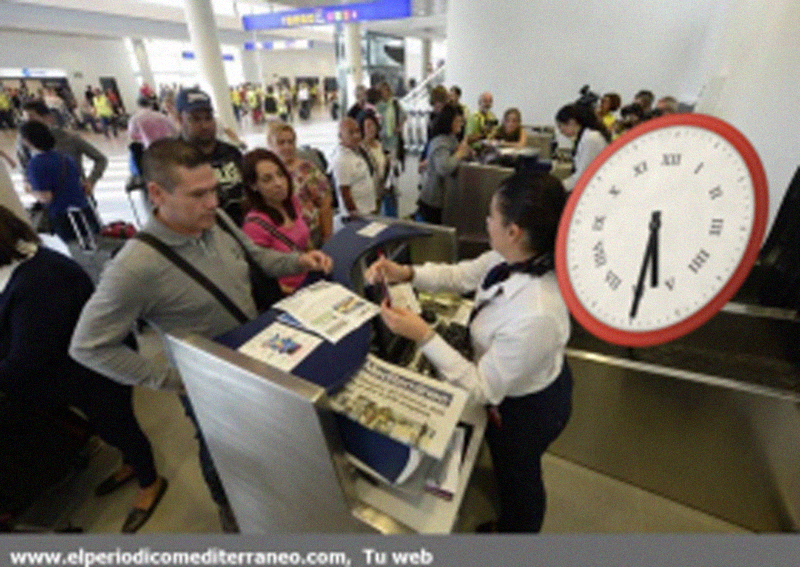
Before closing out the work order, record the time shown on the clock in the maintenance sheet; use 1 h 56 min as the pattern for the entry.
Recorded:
5 h 30 min
